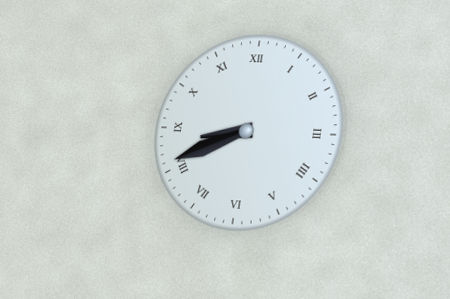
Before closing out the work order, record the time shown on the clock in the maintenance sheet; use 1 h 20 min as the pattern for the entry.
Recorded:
8 h 41 min
